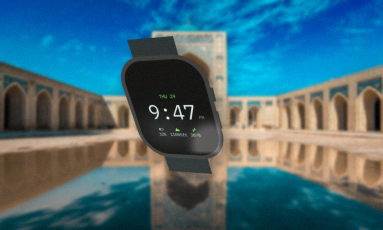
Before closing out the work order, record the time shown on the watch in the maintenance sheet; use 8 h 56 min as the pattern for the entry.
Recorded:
9 h 47 min
